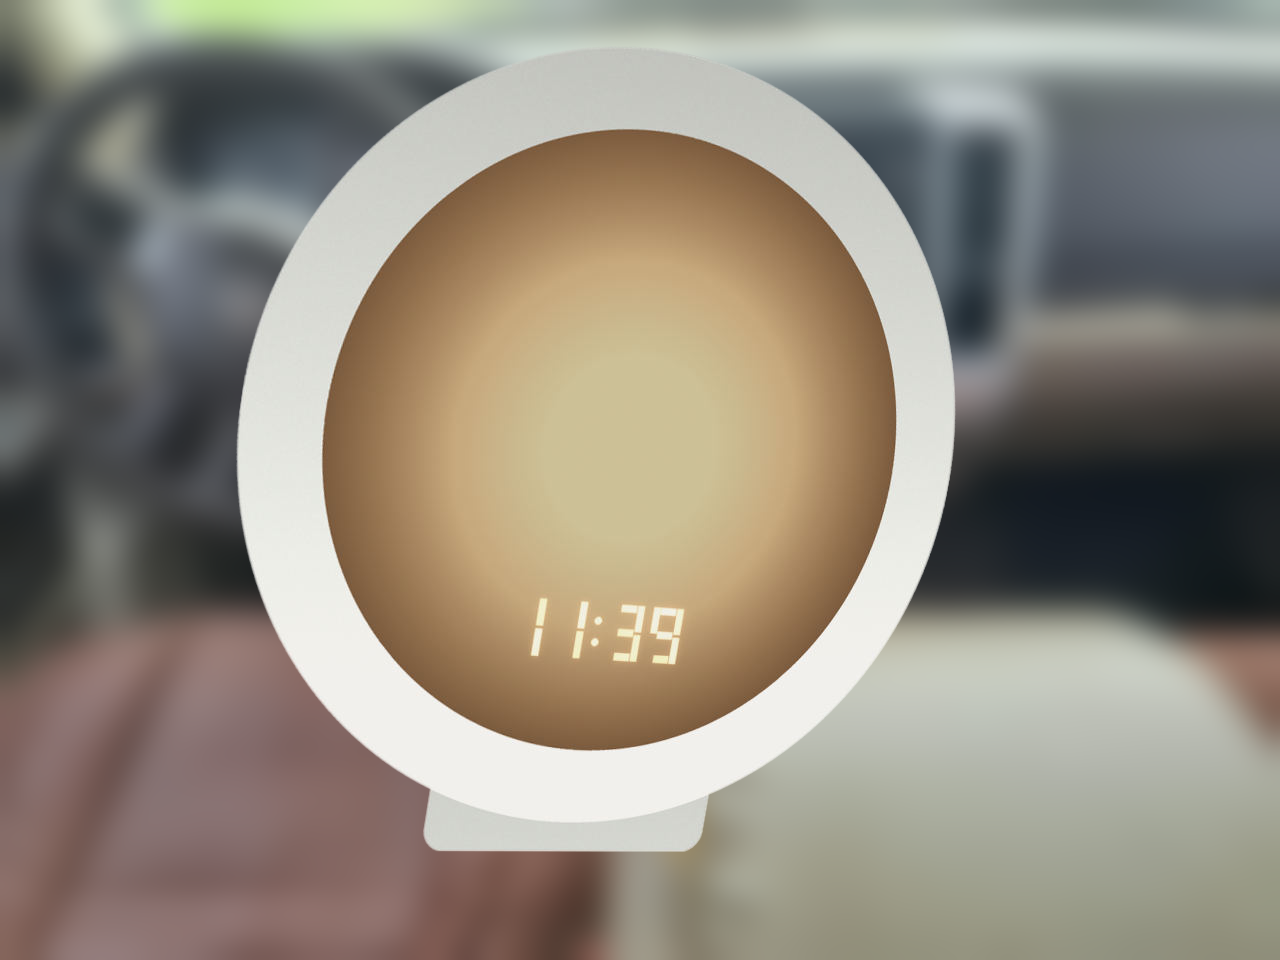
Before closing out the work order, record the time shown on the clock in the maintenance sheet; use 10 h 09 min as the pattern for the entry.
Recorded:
11 h 39 min
